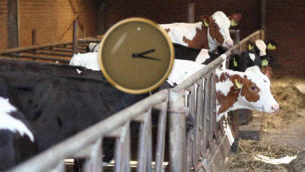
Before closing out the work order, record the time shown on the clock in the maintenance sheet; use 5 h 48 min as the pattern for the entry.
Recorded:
2 h 16 min
